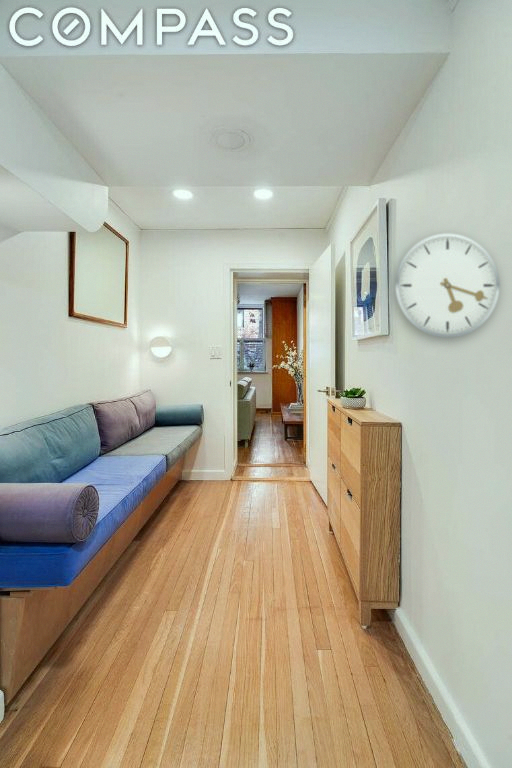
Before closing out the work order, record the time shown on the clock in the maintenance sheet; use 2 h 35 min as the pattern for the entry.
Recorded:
5 h 18 min
